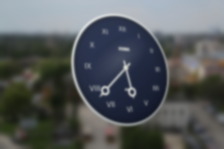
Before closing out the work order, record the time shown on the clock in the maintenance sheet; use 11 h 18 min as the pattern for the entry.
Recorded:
5 h 38 min
